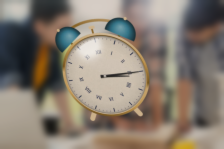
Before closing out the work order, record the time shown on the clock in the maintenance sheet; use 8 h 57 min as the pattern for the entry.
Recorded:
3 h 15 min
